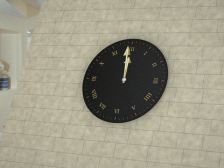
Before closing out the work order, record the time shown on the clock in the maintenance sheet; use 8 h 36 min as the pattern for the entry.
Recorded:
11 h 59 min
